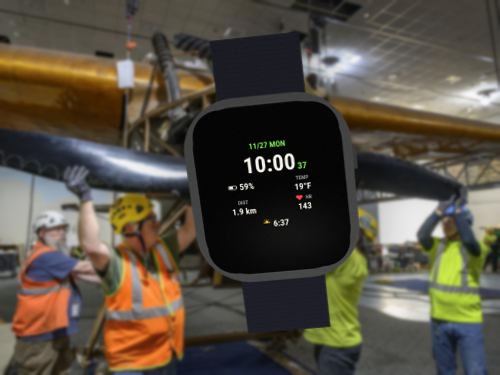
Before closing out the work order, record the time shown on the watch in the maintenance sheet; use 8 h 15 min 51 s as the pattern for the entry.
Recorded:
10 h 00 min 37 s
